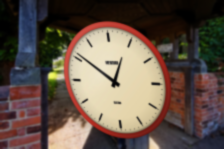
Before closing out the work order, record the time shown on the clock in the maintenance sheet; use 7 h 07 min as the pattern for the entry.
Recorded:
12 h 51 min
